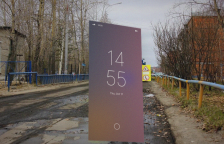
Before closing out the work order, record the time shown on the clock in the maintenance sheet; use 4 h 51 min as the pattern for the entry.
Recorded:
14 h 55 min
